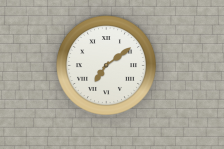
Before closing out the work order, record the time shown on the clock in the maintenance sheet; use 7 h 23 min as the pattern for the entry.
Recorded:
7 h 09 min
